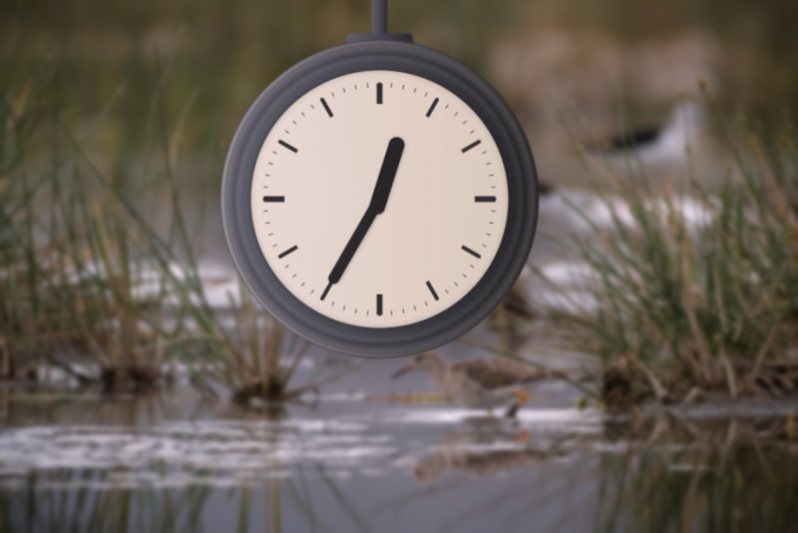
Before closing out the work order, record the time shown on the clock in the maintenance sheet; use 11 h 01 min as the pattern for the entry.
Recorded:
12 h 35 min
